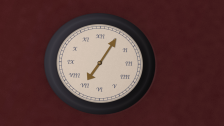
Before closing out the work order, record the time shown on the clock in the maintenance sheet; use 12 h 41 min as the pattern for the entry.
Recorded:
7 h 05 min
